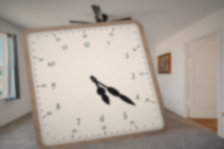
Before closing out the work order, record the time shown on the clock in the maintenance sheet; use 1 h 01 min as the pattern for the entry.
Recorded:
5 h 22 min
